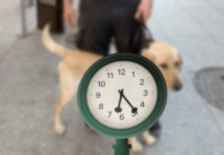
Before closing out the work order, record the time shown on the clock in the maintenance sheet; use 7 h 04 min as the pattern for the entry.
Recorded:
6 h 24 min
